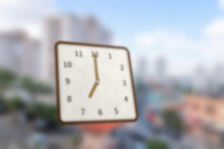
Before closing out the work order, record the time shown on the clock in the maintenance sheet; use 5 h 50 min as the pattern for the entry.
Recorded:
7 h 00 min
